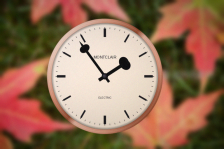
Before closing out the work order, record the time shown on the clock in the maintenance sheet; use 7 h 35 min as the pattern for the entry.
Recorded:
1 h 54 min
